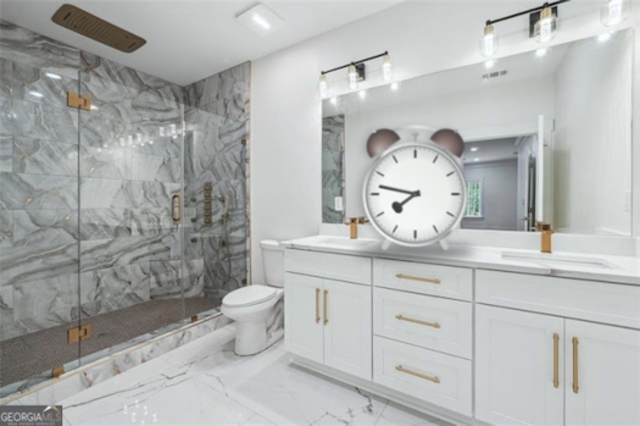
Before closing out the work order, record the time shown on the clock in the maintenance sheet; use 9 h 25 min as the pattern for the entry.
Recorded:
7 h 47 min
